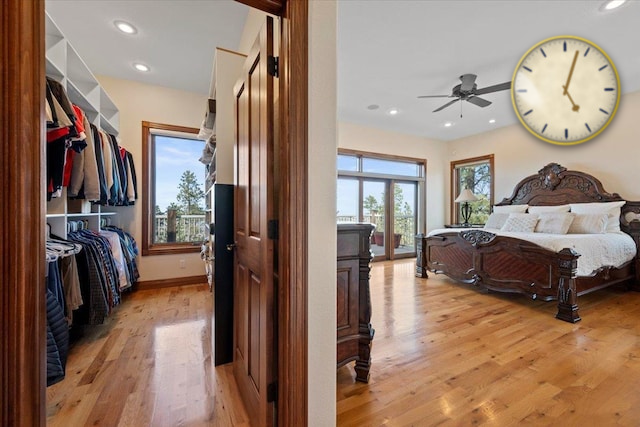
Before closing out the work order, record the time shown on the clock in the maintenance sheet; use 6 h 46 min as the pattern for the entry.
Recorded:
5 h 03 min
